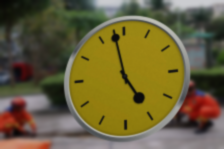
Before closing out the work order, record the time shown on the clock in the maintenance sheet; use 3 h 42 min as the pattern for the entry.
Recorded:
4 h 58 min
